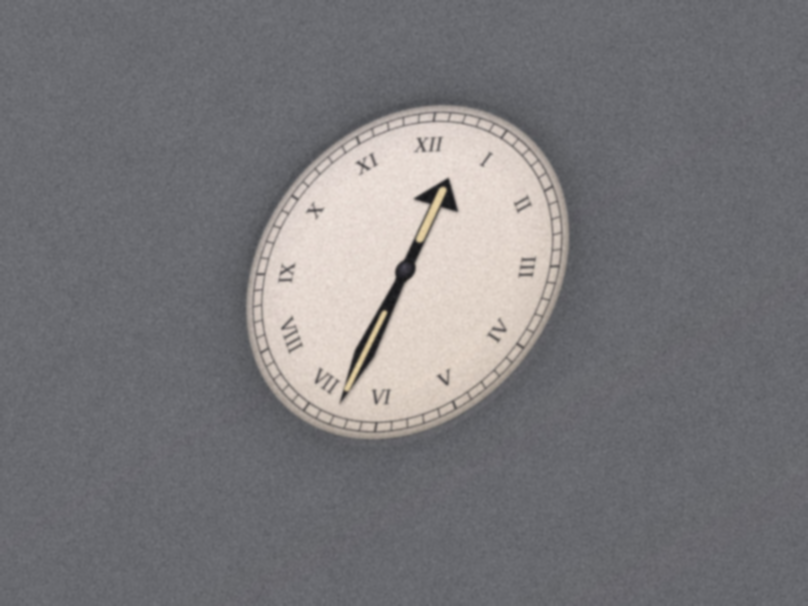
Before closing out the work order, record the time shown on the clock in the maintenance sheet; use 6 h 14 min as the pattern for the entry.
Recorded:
12 h 33 min
